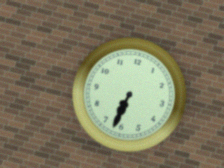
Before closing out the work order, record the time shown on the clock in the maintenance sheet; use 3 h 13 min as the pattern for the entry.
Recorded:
6 h 32 min
